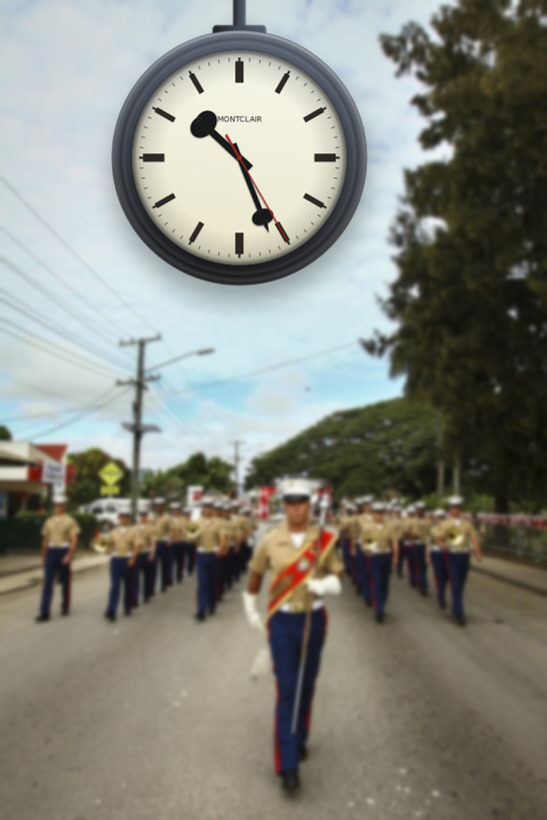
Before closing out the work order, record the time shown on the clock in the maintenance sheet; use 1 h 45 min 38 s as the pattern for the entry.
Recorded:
10 h 26 min 25 s
